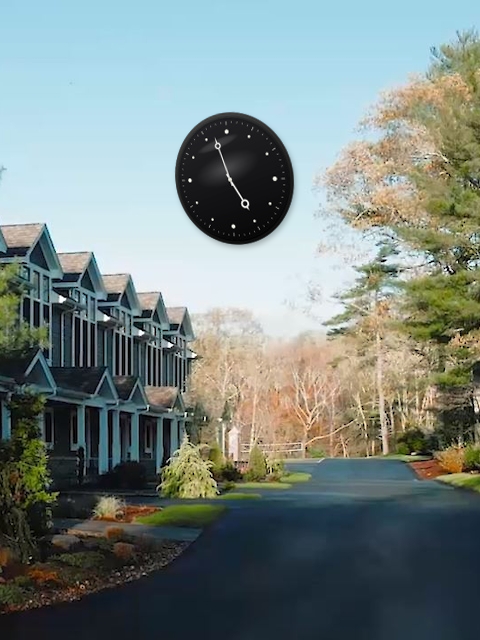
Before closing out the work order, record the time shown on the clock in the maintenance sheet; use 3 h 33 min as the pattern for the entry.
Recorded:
4 h 57 min
